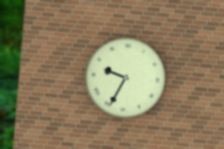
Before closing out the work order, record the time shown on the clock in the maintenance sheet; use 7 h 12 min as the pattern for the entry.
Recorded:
9 h 34 min
